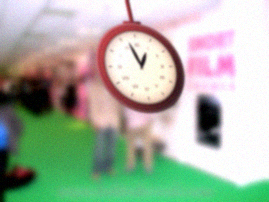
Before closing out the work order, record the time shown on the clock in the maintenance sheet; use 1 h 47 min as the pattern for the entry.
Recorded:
12 h 57 min
